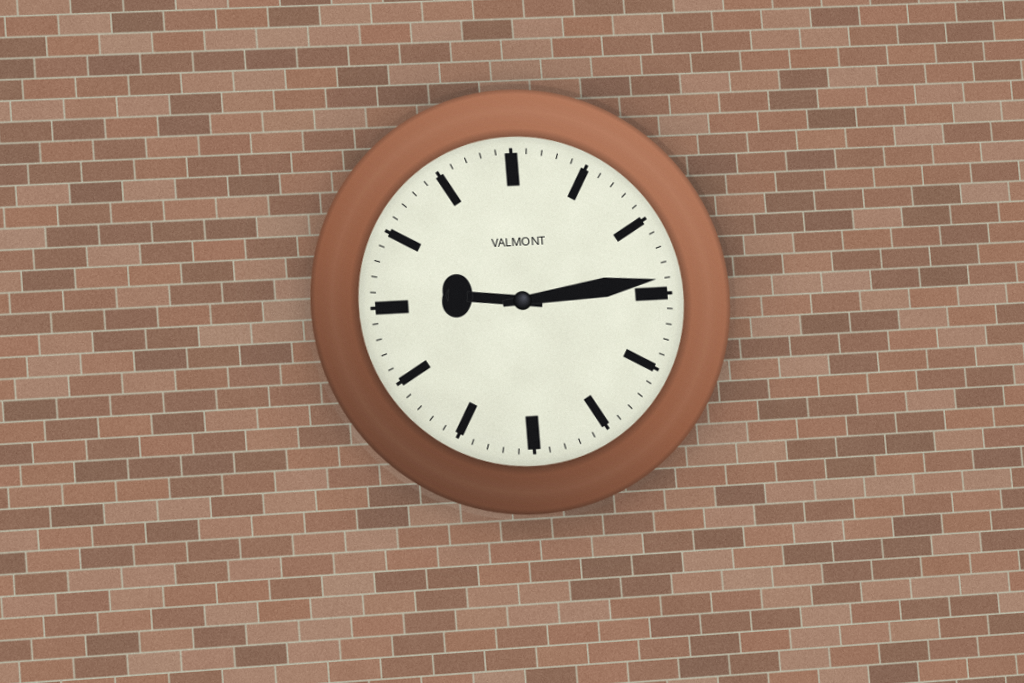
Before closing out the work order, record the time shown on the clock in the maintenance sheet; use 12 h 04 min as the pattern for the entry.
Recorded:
9 h 14 min
